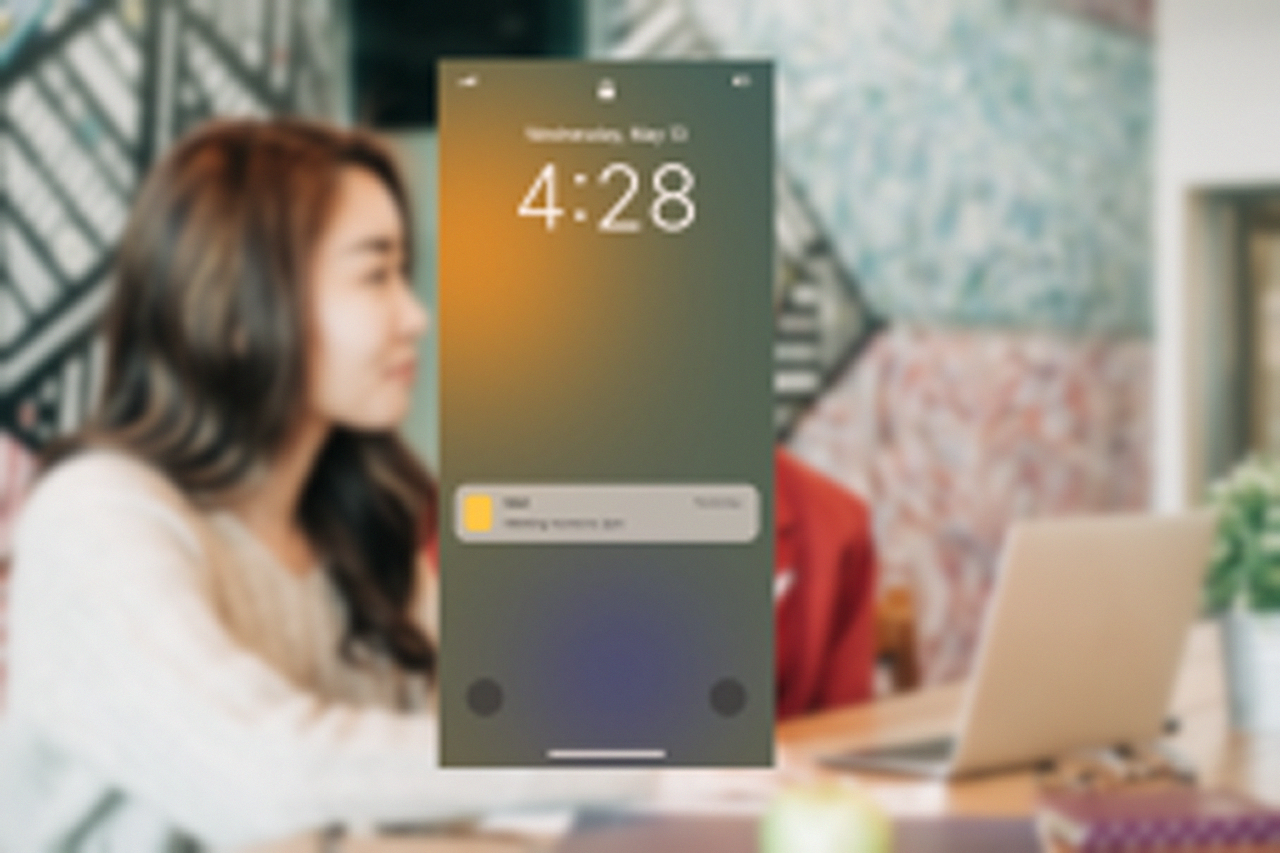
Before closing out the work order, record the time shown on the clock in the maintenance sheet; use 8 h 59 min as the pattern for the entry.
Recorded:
4 h 28 min
